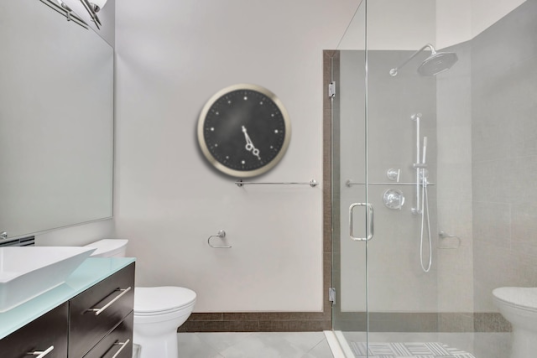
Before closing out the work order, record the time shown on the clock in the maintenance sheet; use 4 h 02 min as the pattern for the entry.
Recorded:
5 h 25 min
